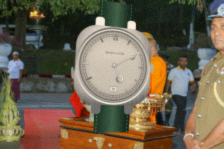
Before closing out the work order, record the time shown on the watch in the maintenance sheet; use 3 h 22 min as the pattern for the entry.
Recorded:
5 h 10 min
